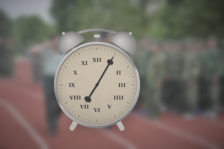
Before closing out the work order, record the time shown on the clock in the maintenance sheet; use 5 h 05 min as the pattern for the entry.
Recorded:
7 h 05 min
